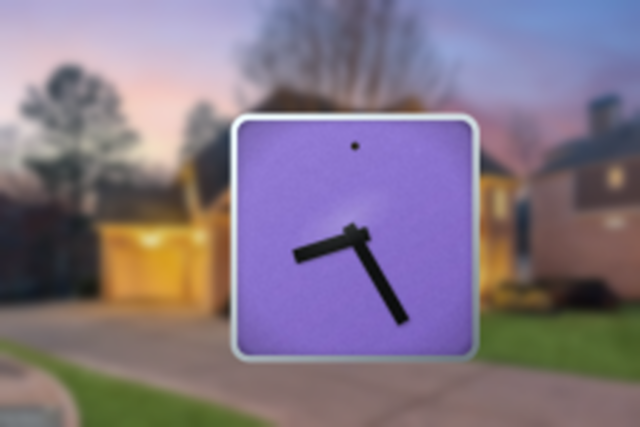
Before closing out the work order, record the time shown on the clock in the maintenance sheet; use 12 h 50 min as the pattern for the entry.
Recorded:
8 h 25 min
